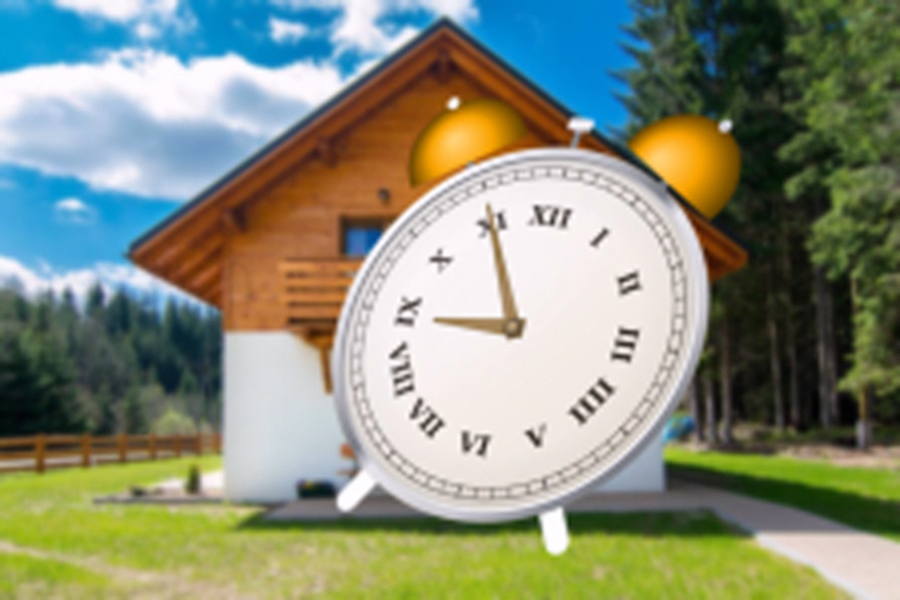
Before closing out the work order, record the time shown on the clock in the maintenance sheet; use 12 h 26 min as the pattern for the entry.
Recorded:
8 h 55 min
